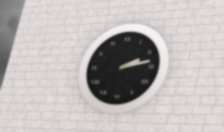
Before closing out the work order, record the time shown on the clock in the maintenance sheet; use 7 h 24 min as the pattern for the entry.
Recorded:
2 h 13 min
